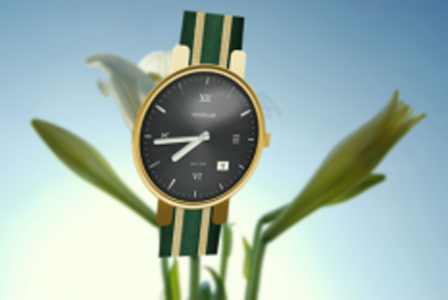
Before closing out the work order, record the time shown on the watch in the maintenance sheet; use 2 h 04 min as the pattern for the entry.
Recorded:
7 h 44 min
